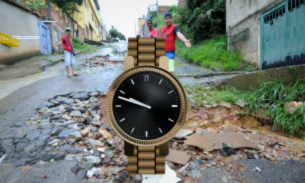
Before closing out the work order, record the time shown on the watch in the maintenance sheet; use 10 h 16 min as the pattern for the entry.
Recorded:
9 h 48 min
